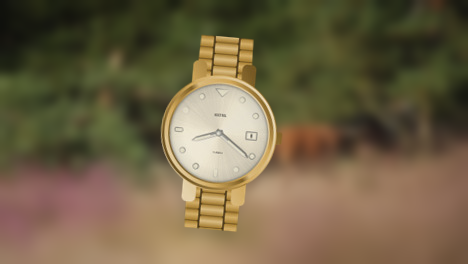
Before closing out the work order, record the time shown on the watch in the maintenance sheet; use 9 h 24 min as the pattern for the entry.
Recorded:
8 h 21 min
